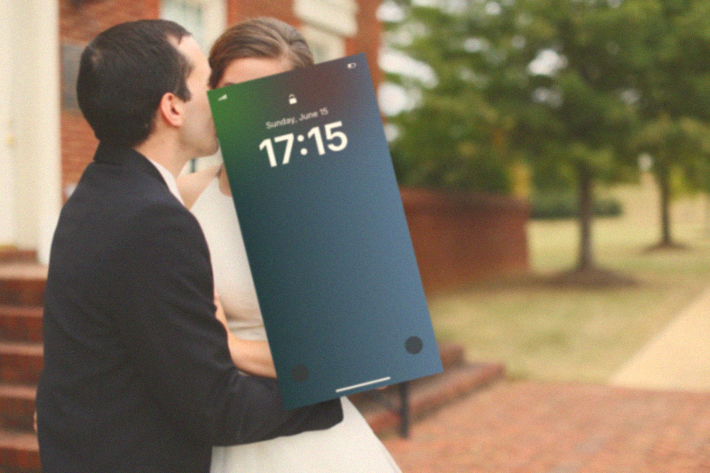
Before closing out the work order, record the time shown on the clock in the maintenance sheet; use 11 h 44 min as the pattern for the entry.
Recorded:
17 h 15 min
